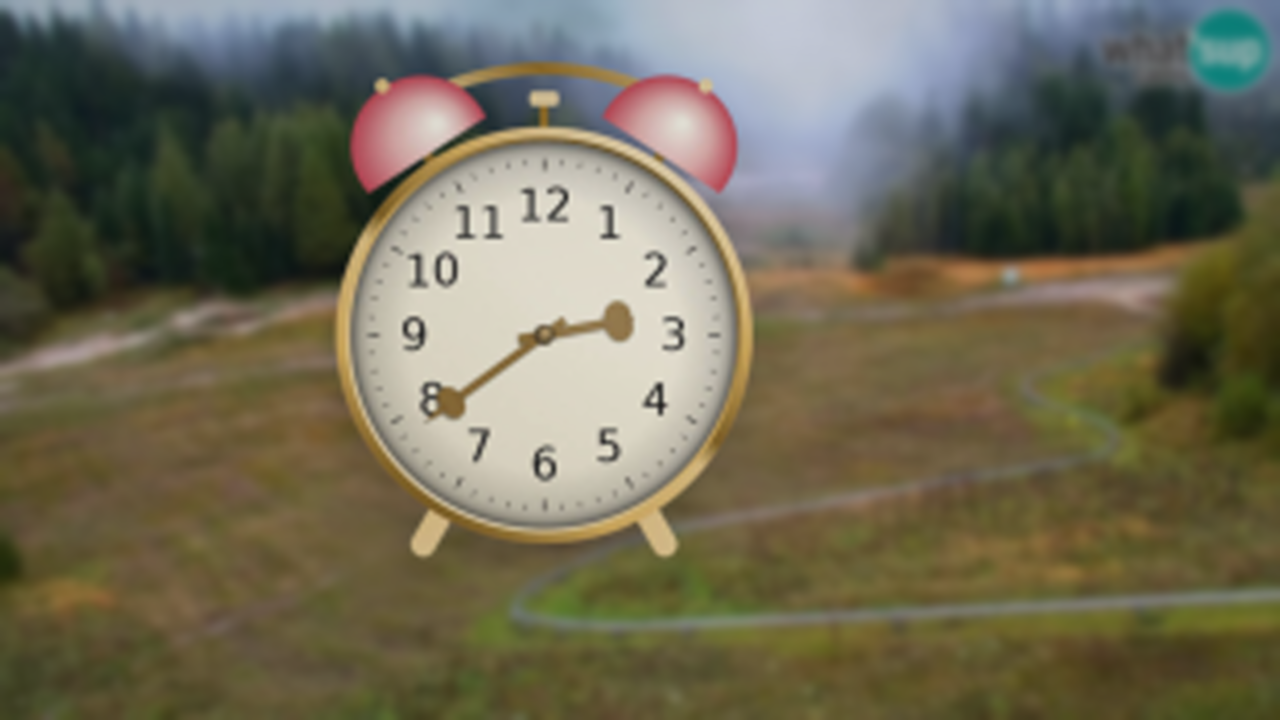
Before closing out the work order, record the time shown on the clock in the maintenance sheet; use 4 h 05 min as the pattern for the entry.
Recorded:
2 h 39 min
